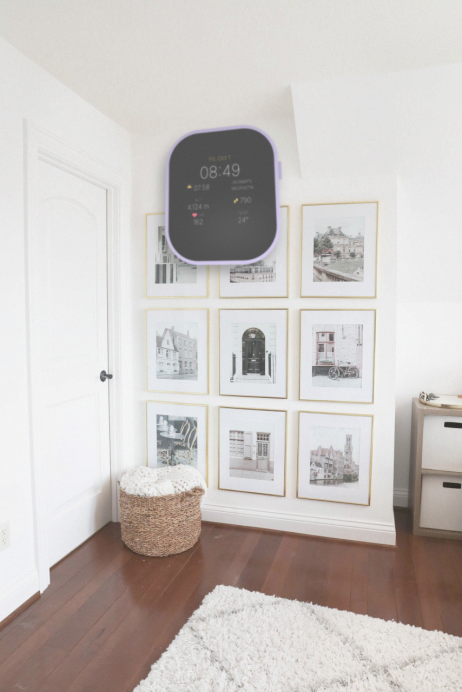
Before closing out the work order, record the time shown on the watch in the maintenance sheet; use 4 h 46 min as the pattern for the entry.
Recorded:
8 h 49 min
